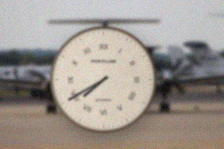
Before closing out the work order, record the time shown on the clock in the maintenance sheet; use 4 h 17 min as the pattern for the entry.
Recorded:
7 h 40 min
